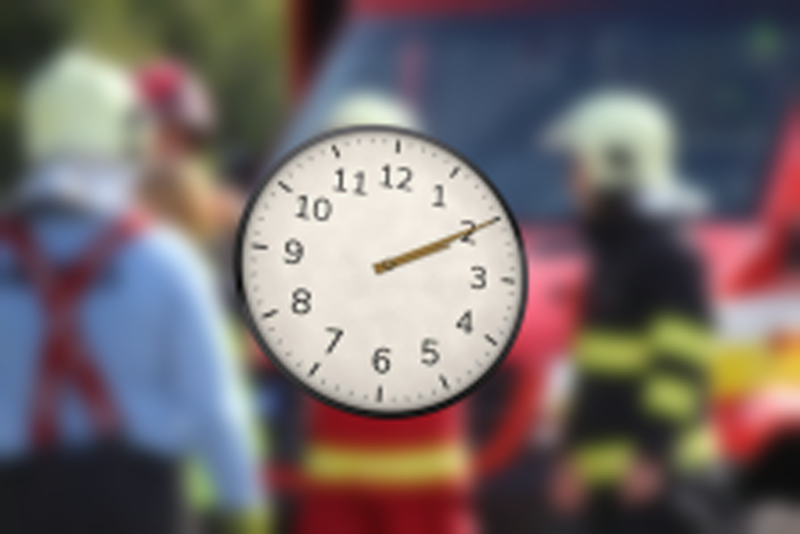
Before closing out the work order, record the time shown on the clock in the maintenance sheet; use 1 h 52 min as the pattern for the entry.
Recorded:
2 h 10 min
